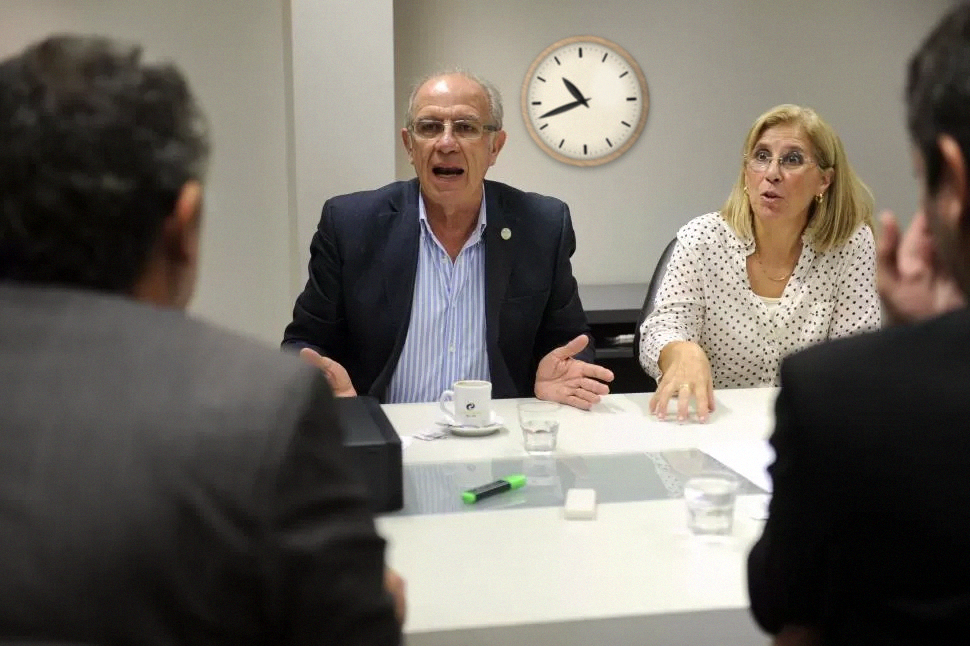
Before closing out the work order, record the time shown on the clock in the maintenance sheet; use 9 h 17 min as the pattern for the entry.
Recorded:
10 h 42 min
